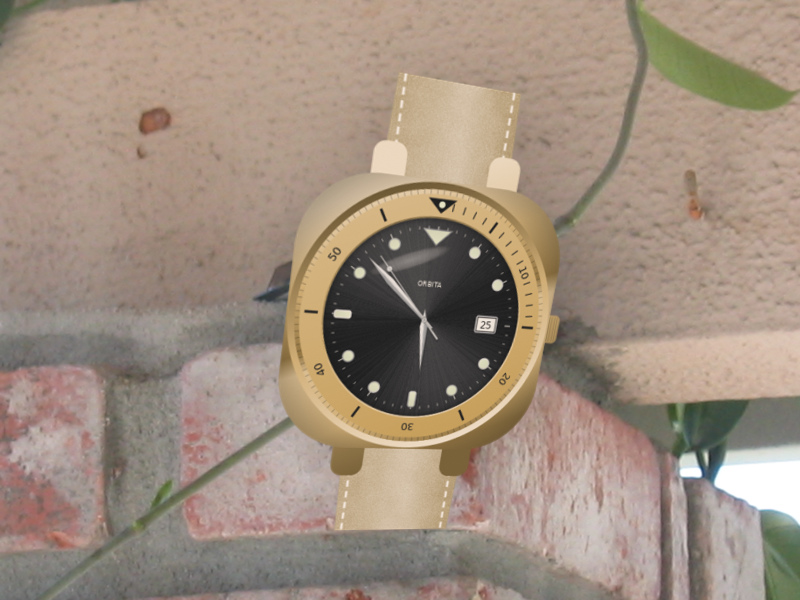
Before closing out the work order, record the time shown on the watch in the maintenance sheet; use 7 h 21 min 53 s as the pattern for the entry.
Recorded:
5 h 51 min 53 s
